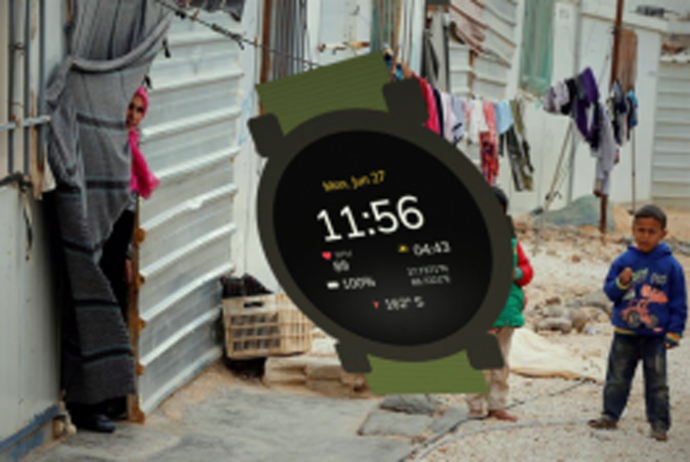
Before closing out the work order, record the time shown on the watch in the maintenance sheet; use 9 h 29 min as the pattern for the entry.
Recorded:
11 h 56 min
